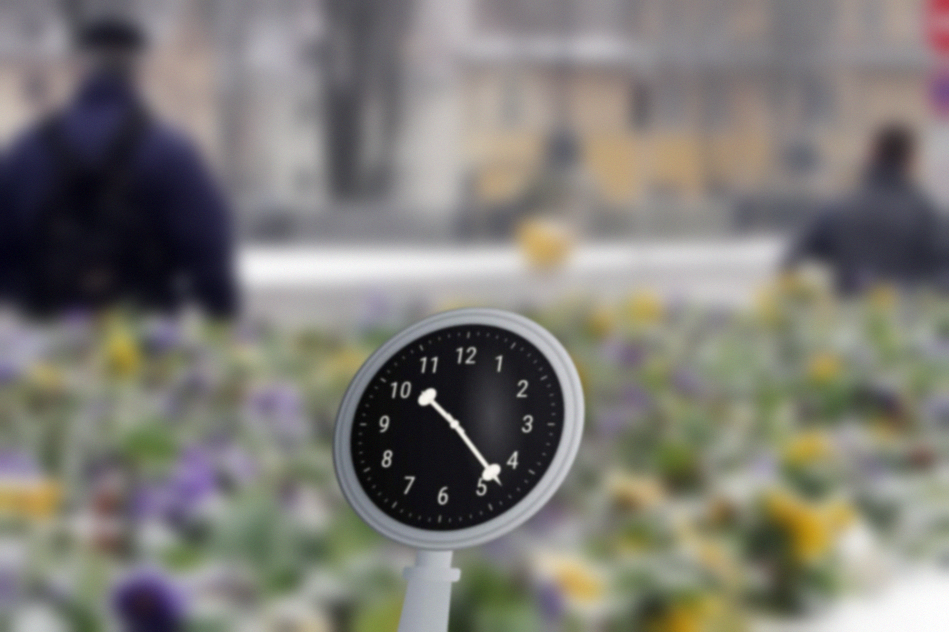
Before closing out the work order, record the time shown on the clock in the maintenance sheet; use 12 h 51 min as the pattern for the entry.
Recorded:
10 h 23 min
